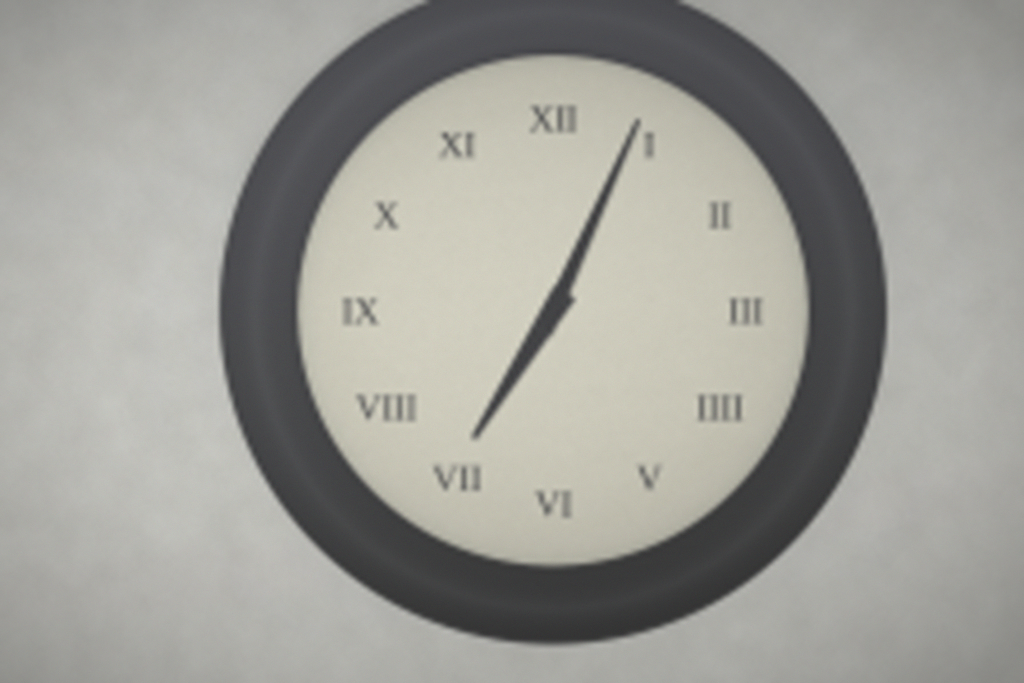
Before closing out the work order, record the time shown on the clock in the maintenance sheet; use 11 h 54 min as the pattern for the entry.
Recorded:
7 h 04 min
